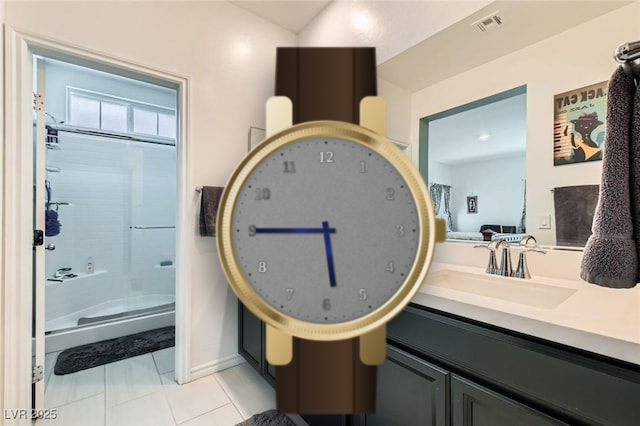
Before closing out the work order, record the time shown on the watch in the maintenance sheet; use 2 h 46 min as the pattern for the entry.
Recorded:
5 h 45 min
